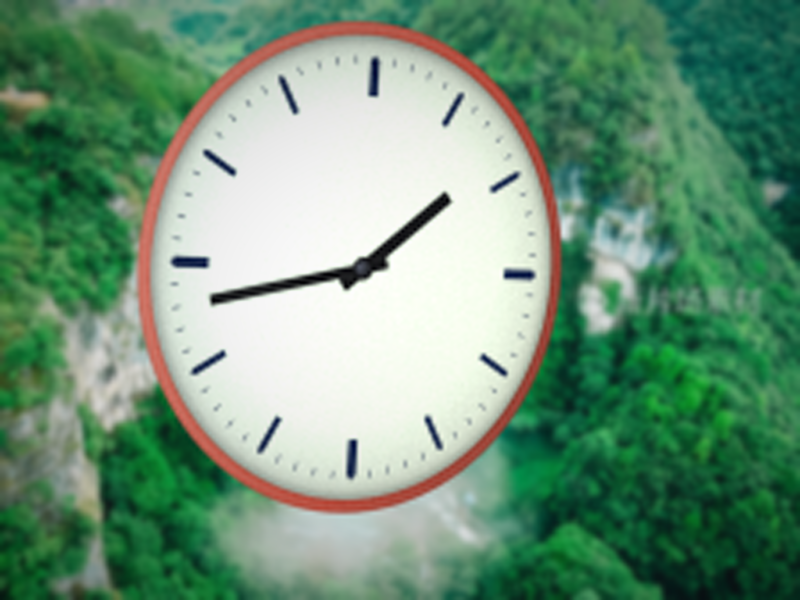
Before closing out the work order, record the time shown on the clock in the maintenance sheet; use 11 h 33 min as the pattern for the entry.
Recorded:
1 h 43 min
